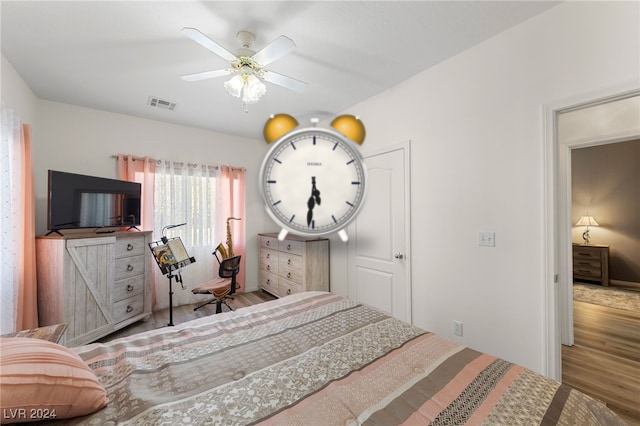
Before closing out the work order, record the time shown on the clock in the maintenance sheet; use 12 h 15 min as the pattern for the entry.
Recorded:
5 h 31 min
